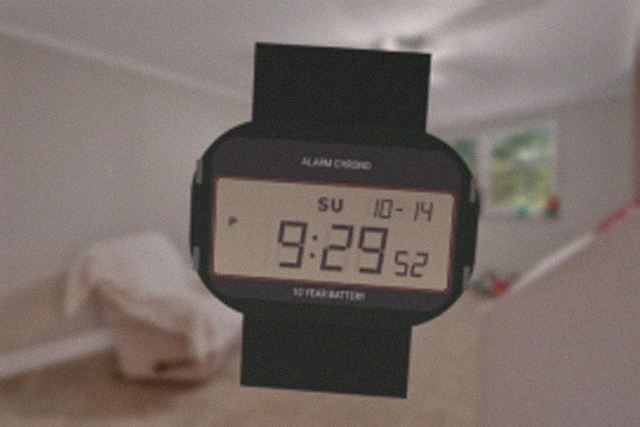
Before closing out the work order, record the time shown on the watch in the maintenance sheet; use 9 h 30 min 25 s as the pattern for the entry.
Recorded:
9 h 29 min 52 s
